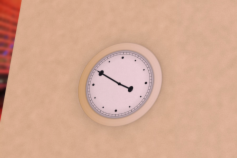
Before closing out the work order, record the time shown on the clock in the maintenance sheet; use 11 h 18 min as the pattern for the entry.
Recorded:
3 h 50 min
